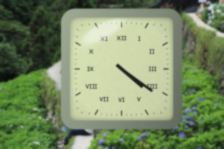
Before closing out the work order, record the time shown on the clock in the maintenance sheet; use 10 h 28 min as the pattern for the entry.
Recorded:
4 h 21 min
